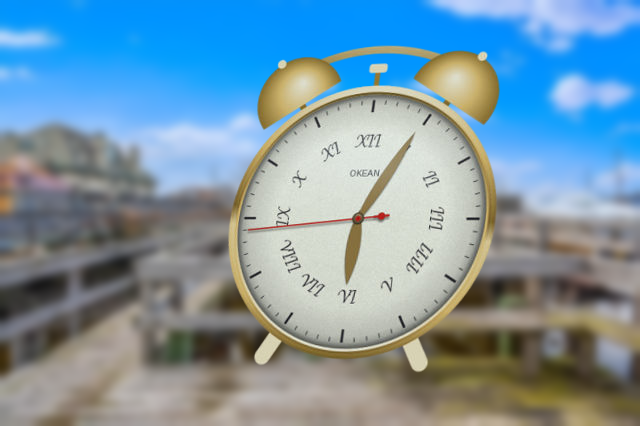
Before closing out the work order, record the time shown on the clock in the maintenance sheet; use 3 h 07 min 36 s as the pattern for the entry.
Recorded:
6 h 04 min 44 s
